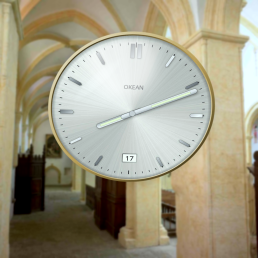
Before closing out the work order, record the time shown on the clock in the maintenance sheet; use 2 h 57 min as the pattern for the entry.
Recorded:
8 h 11 min
